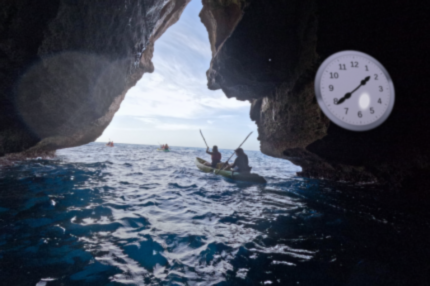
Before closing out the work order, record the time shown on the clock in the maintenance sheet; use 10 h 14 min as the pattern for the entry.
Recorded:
1 h 39 min
